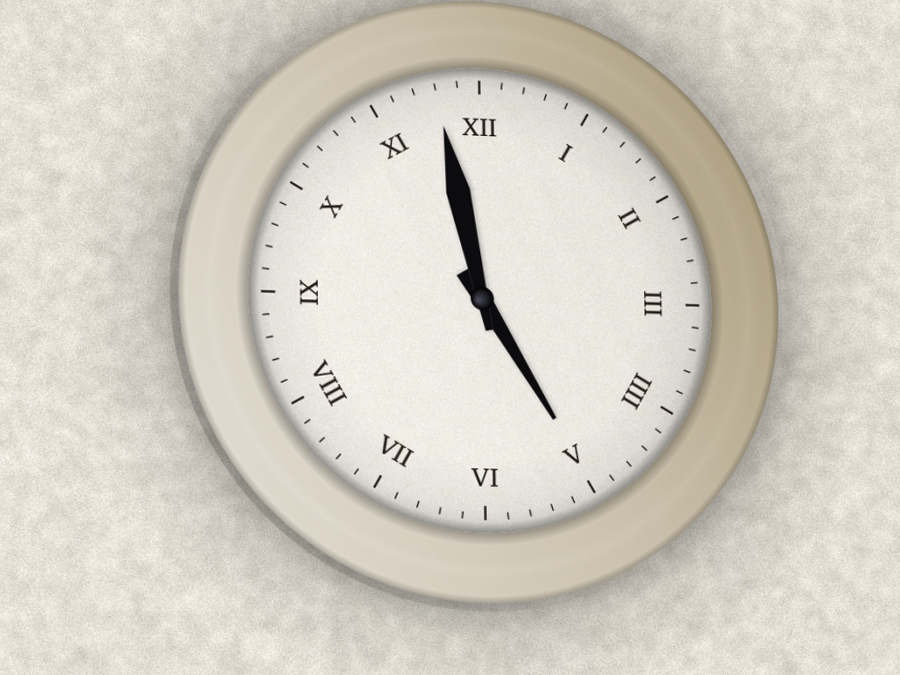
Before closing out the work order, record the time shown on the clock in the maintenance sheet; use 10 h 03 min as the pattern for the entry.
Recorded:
4 h 58 min
